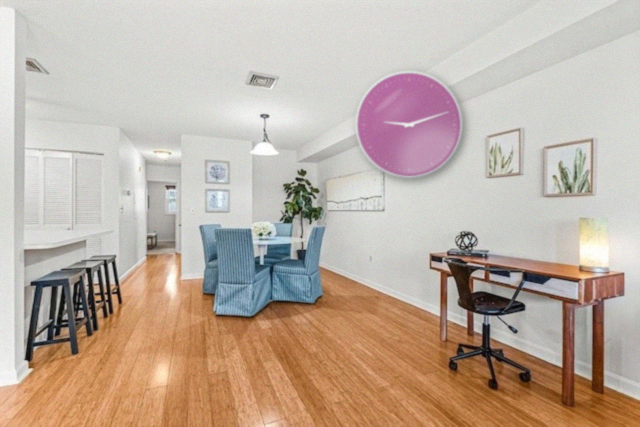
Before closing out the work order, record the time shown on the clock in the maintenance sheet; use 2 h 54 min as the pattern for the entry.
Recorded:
9 h 12 min
